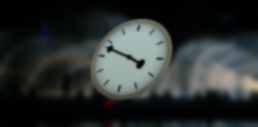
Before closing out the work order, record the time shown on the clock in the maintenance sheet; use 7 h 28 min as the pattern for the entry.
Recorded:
3 h 48 min
